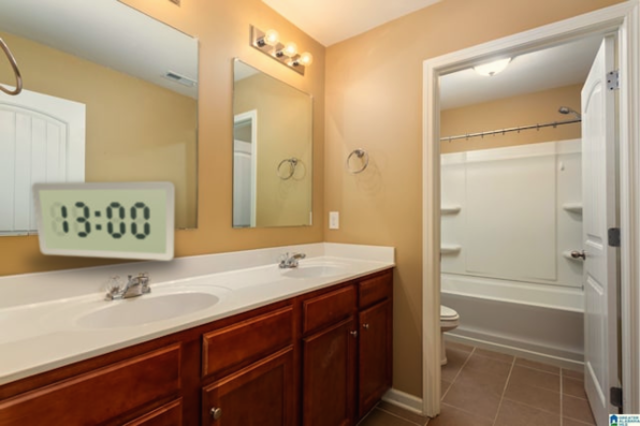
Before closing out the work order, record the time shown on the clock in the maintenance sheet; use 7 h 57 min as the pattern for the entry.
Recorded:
13 h 00 min
